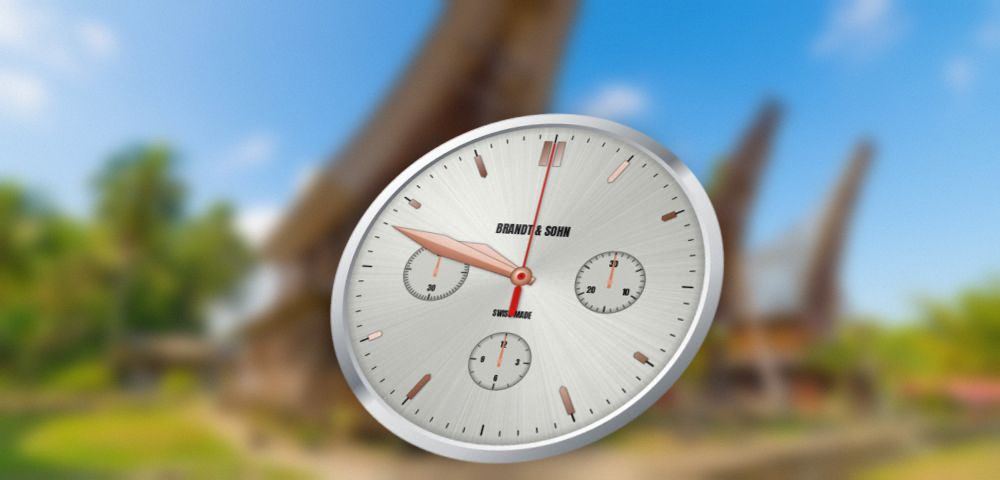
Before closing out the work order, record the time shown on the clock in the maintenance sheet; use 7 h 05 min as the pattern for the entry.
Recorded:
9 h 48 min
